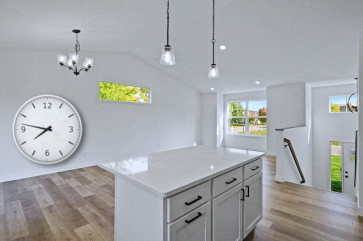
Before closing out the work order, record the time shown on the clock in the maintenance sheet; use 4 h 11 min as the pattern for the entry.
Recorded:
7 h 47 min
